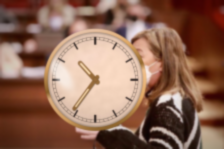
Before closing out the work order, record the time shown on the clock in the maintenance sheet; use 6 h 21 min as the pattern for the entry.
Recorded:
10 h 36 min
